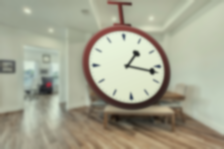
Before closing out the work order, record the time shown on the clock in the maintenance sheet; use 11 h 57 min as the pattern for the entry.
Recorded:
1 h 17 min
